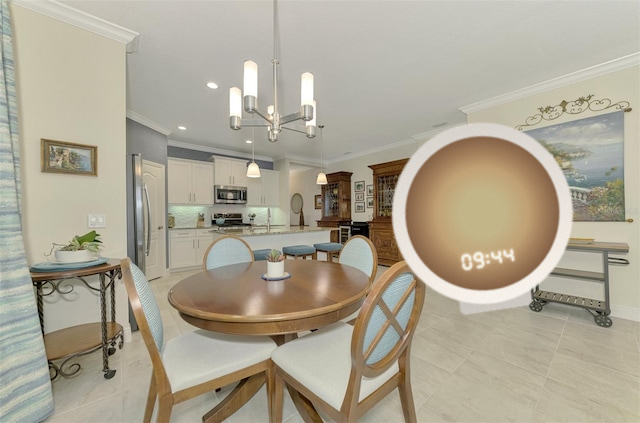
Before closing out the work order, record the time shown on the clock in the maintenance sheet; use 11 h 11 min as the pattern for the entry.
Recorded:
9 h 44 min
